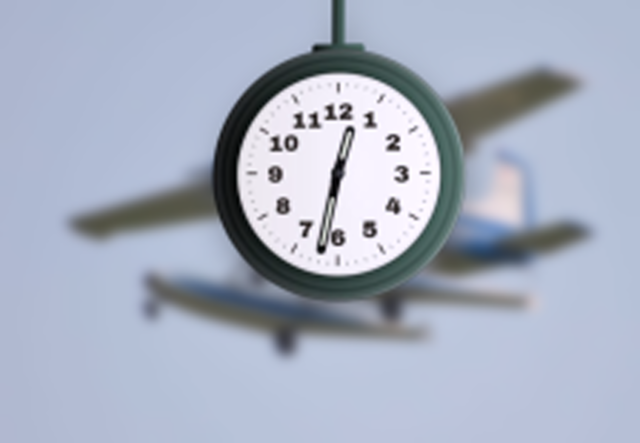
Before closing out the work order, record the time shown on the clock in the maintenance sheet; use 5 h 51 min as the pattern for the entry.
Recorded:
12 h 32 min
